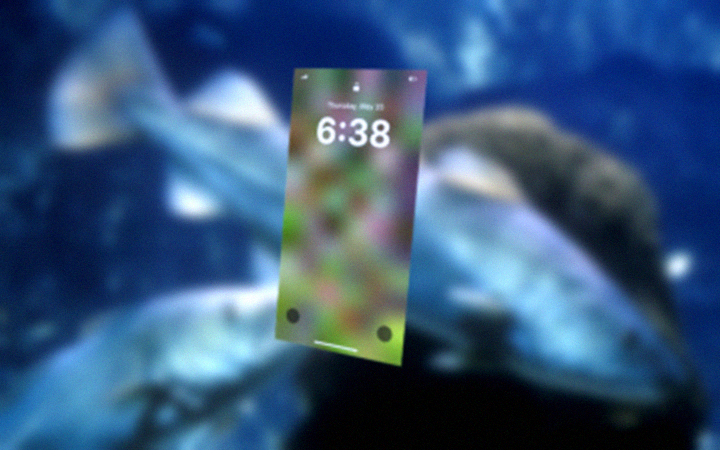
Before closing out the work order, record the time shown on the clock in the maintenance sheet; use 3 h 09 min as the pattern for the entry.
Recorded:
6 h 38 min
